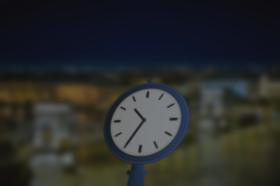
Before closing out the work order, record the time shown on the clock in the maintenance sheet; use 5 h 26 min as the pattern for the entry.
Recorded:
10 h 35 min
